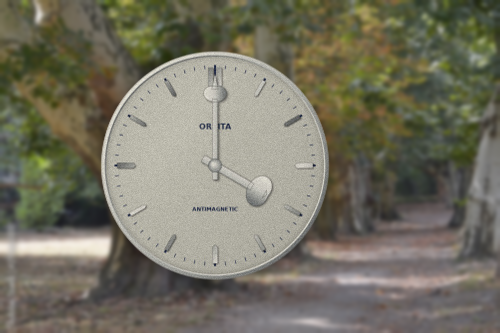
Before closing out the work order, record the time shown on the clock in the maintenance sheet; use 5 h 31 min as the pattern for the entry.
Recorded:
4 h 00 min
